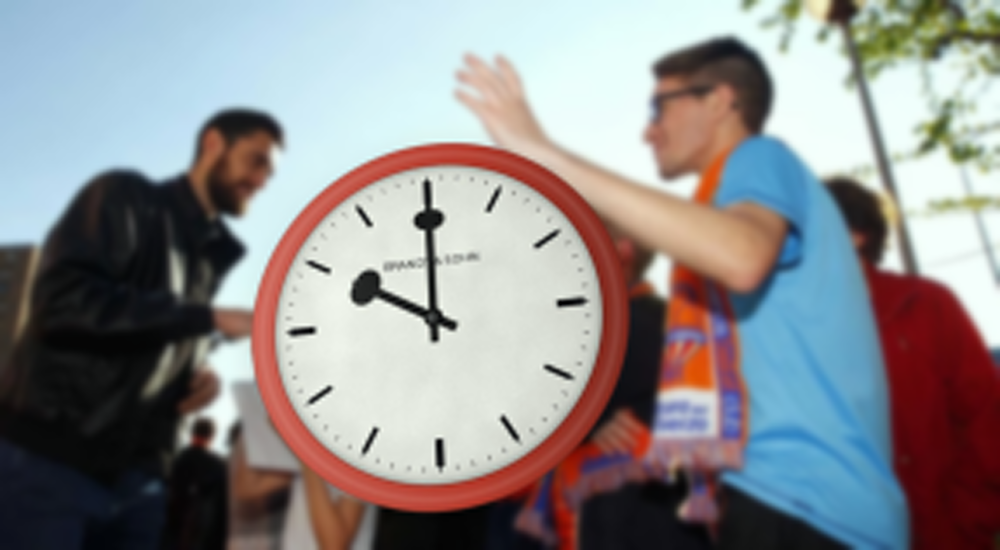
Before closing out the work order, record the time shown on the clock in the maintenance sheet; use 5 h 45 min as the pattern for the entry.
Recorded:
10 h 00 min
